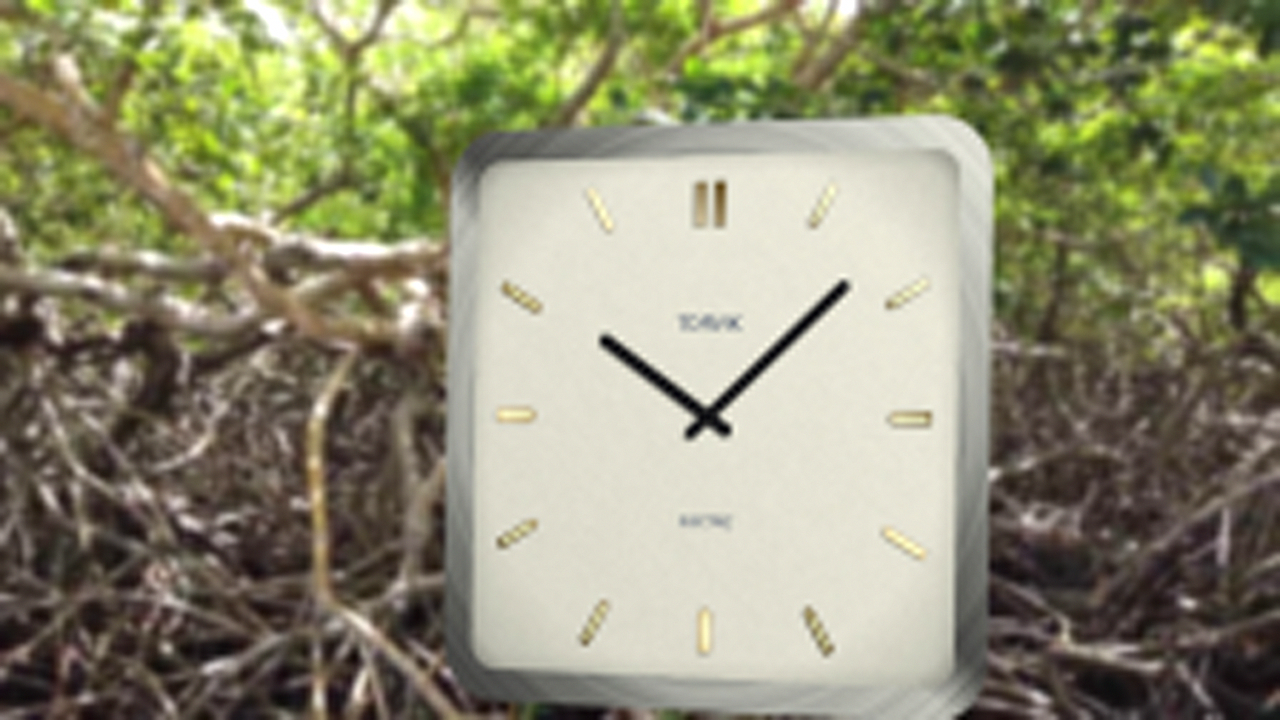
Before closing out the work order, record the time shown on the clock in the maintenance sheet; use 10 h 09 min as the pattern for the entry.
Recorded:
10 h 08 min
